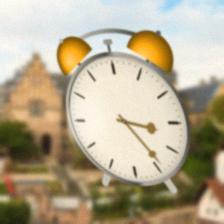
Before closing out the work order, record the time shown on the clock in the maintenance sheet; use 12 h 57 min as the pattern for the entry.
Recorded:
3 h 24 min
